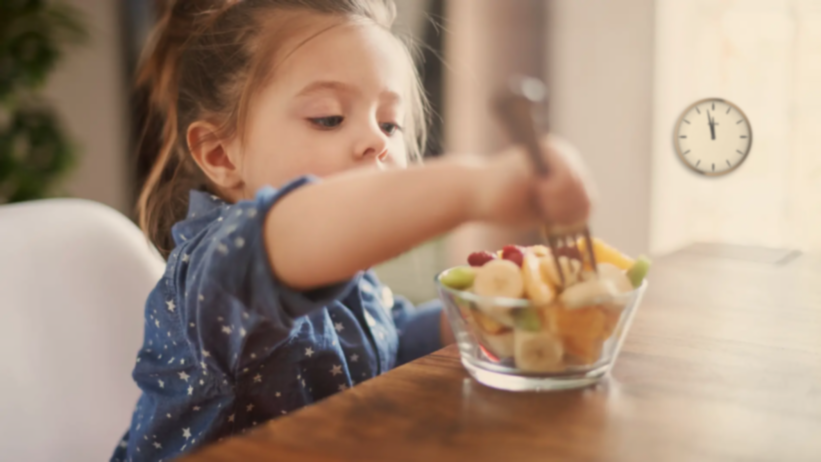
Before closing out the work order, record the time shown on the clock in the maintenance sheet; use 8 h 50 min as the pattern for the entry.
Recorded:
11 h 58 min
